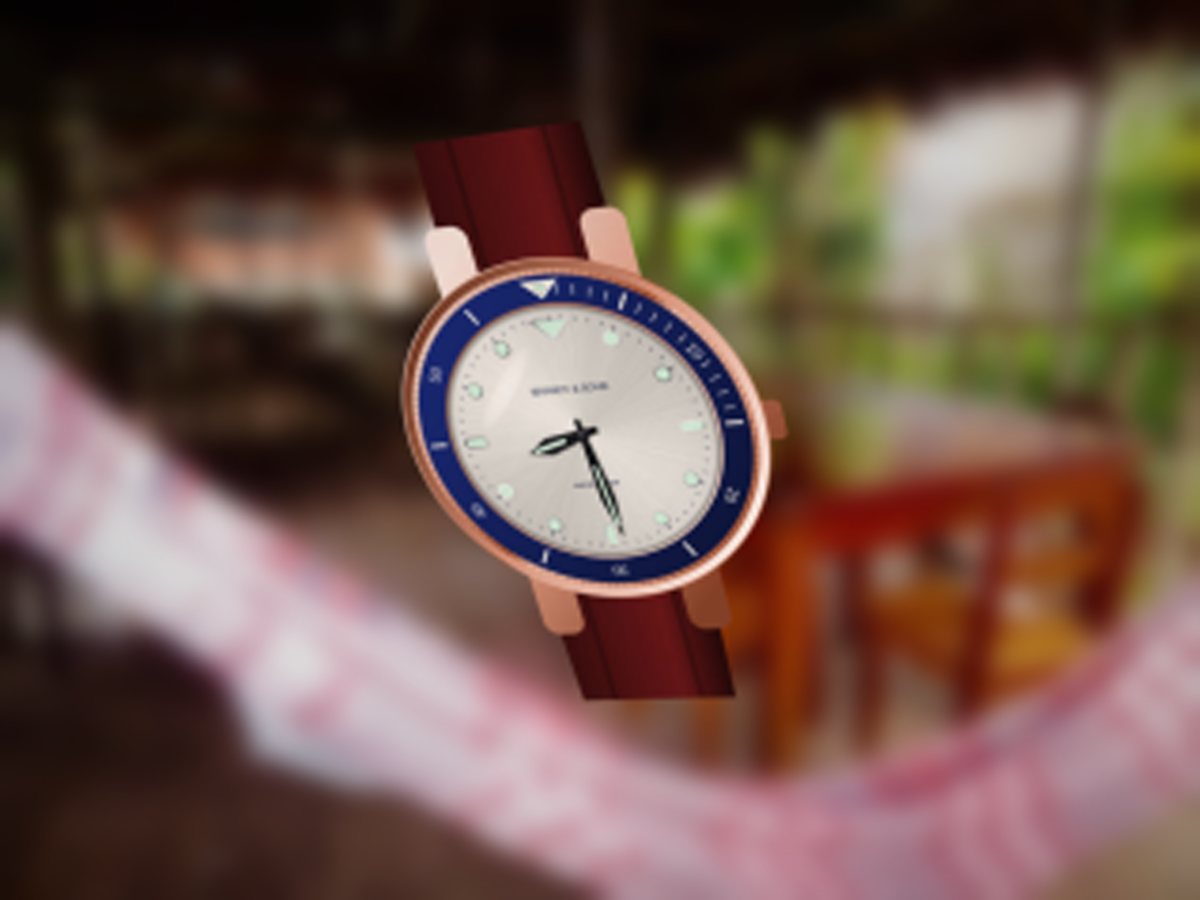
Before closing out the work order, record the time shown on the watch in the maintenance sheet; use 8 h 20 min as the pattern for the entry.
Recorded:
8 h 29 min
